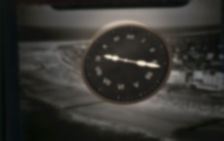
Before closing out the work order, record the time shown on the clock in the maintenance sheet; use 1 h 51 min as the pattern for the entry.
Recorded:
9 h 16 min
